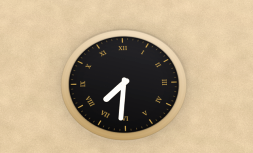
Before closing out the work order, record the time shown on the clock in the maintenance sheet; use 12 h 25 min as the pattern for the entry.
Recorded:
7 h 31 min
